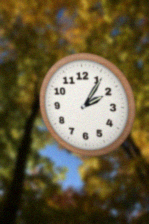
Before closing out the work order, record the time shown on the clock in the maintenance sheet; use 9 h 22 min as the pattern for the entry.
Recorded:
2 h 06 min
